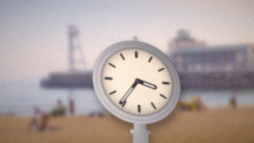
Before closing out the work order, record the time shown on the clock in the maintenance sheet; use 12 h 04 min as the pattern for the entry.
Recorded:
3 h 36 min
